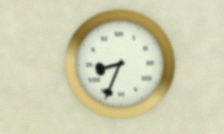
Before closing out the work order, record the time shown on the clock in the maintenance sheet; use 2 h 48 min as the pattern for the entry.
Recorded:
8 h 34 min
